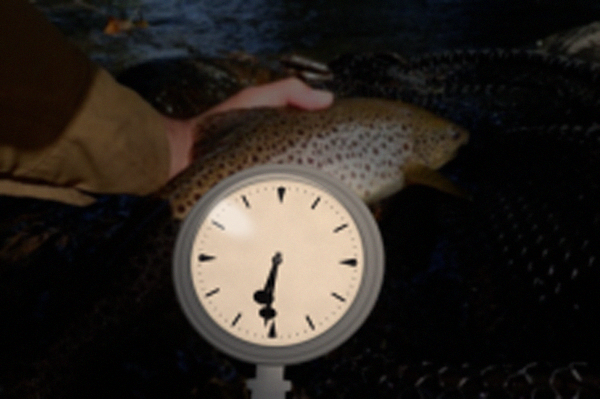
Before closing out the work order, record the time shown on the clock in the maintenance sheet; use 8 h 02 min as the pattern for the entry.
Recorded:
6 h 31 min
